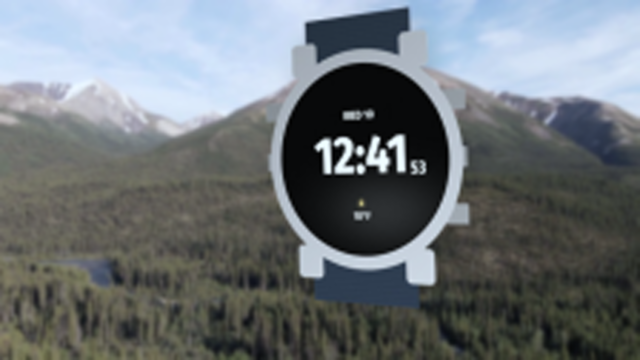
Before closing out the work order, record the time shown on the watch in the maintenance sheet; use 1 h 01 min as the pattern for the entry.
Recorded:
12 h 41 min
